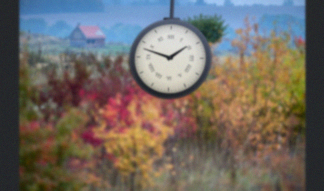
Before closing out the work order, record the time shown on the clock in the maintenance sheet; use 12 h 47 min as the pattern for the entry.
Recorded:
1 h 48 min
